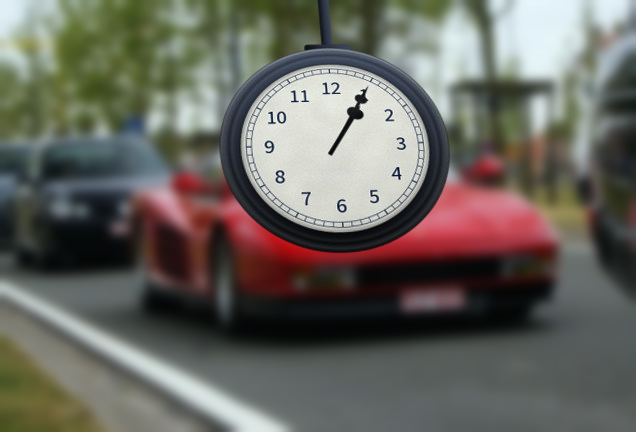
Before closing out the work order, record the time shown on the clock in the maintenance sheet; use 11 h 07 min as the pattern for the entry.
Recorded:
1 h 05 min
